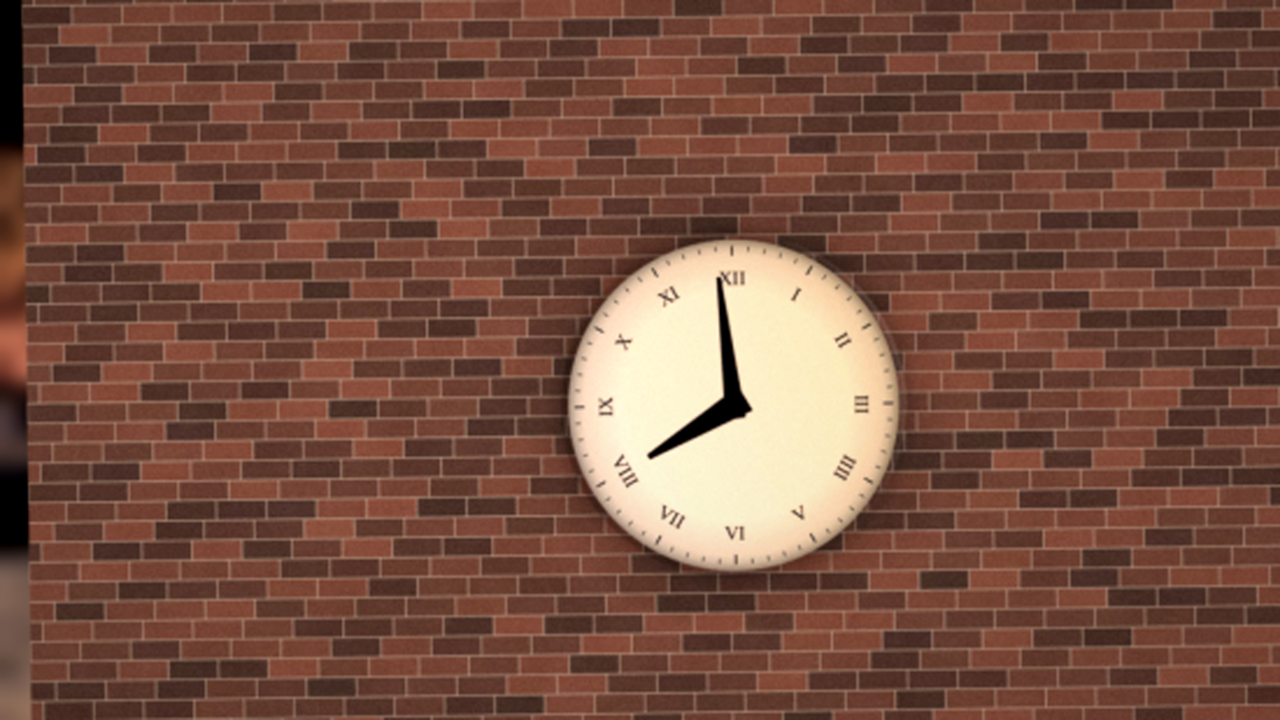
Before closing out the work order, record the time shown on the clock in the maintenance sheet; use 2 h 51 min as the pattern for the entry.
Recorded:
7 h 59 min
